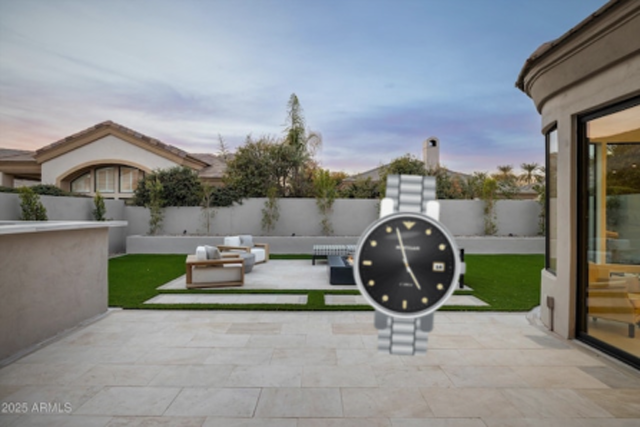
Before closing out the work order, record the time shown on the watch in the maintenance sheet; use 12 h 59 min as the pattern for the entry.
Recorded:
4 h 57 min
